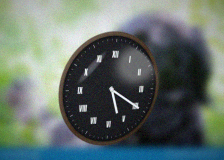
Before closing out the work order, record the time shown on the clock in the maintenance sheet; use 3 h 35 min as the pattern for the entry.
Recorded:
5 h 20 min
